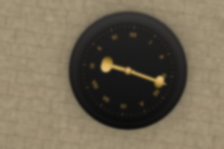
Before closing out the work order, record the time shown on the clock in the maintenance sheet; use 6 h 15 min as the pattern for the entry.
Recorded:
9 h 17 min
